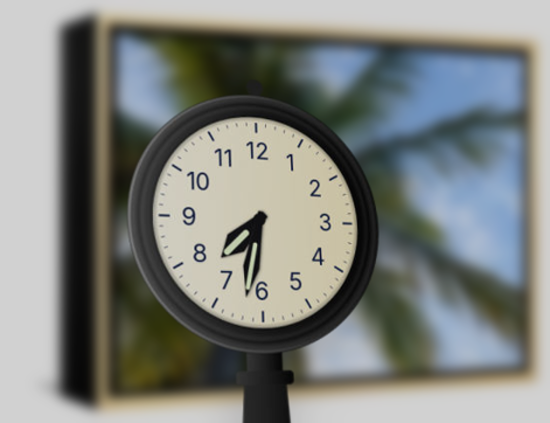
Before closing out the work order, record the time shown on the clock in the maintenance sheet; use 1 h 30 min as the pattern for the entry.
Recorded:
7 h 32 min
